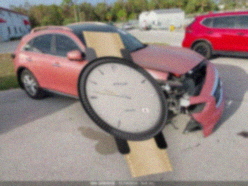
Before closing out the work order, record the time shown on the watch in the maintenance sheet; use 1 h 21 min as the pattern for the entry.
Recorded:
9 h 47 min
